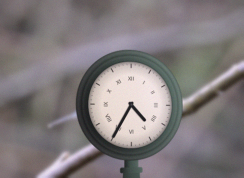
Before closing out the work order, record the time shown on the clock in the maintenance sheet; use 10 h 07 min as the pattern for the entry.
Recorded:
4 h 35 min
